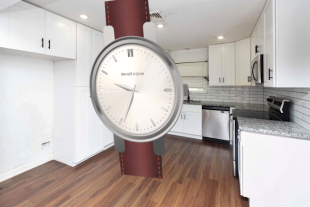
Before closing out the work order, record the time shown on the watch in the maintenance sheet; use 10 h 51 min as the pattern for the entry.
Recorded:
9 h 34 min
